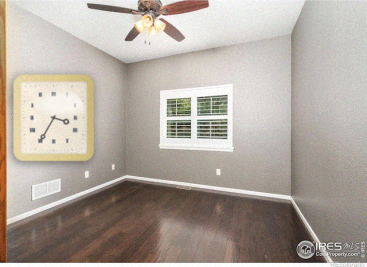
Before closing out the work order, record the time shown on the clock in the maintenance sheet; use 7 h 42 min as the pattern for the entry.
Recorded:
3 h 35 min
